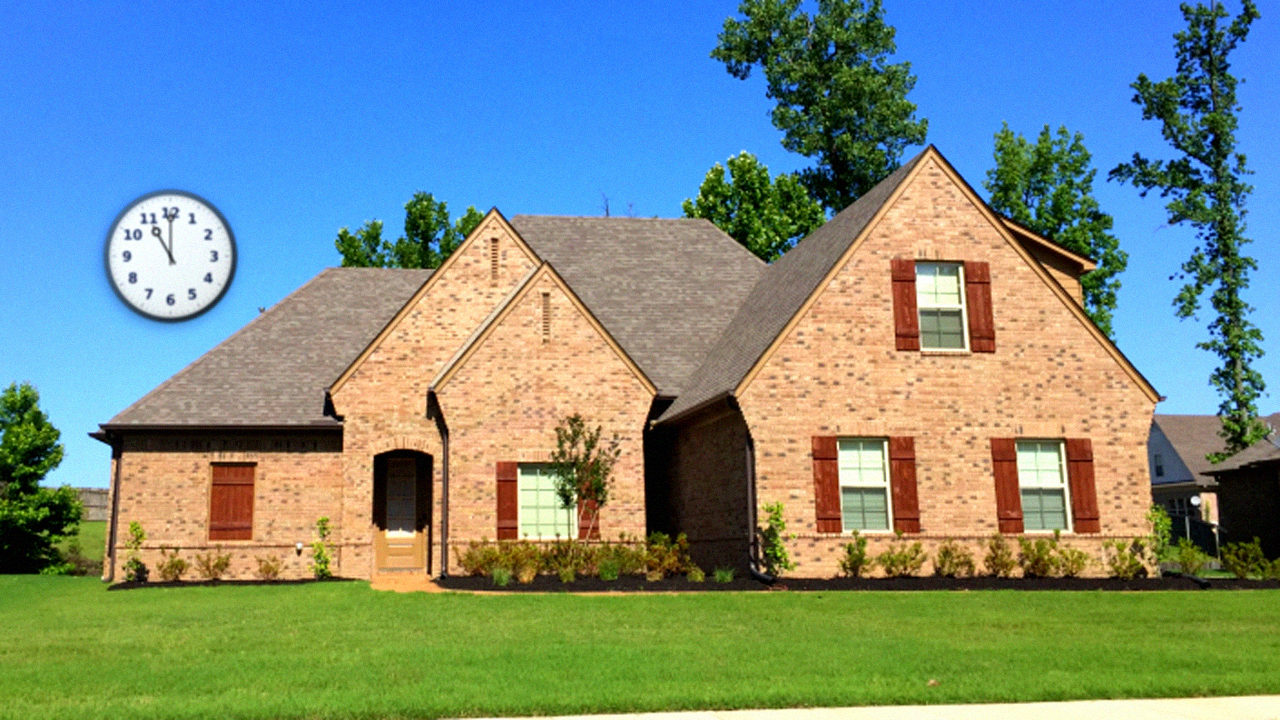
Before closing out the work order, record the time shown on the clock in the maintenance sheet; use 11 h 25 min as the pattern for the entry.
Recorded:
11 h 00 min
